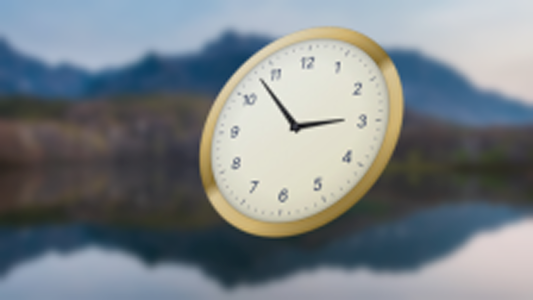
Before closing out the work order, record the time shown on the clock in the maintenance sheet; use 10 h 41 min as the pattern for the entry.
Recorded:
2 h 53 min
